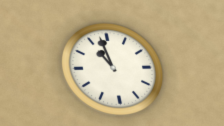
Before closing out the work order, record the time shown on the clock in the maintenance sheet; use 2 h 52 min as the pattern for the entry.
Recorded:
10 h 58 min
